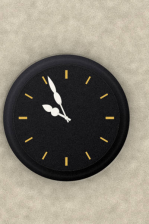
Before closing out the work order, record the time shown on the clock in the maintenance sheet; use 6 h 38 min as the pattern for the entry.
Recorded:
9 h 56 min
